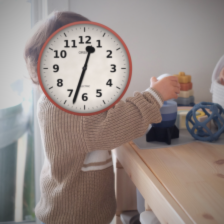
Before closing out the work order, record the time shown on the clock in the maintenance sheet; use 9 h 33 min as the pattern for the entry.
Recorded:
12 h 33 min
